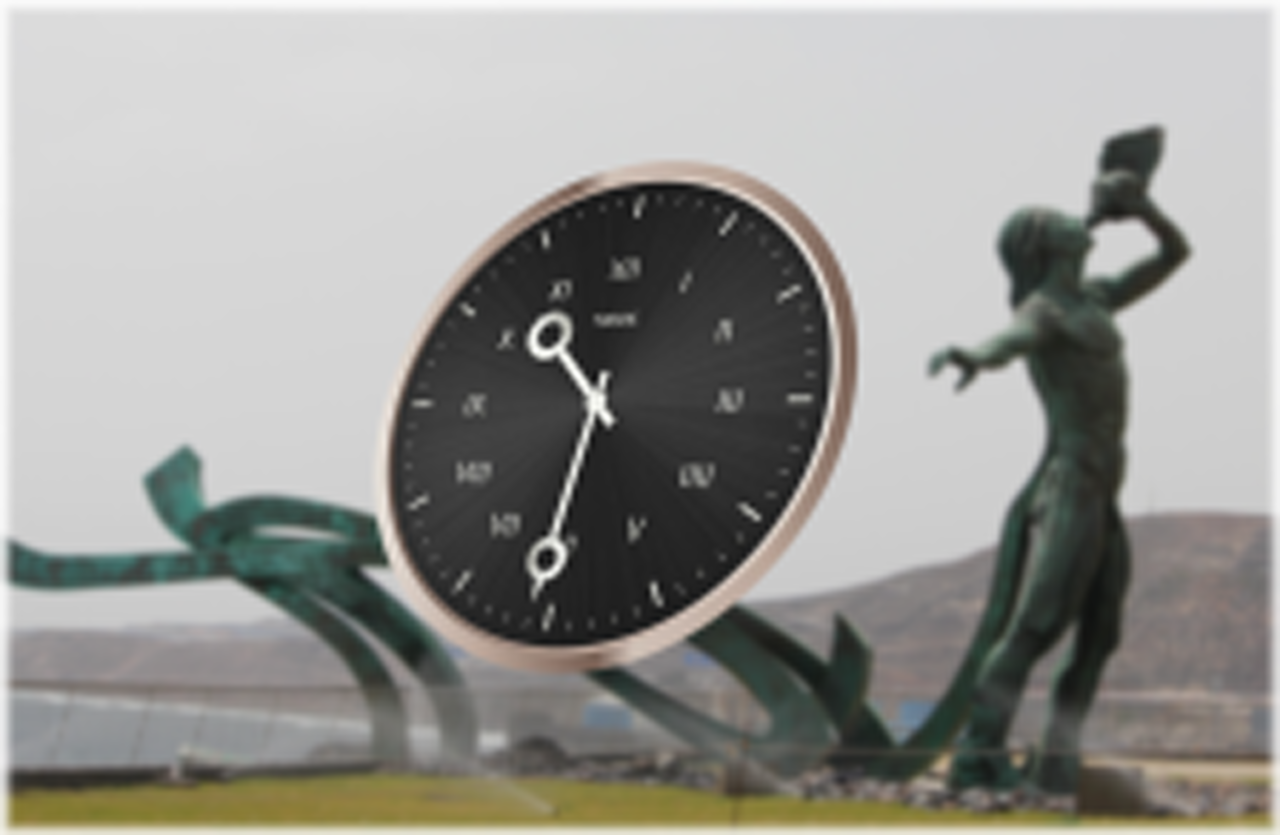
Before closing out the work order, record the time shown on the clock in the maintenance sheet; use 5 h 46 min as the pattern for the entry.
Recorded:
10 h 31 min
